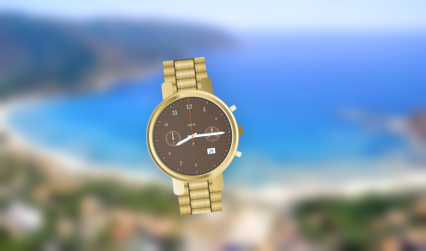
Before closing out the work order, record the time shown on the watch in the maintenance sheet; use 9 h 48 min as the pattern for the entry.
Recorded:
8 h 15 min
